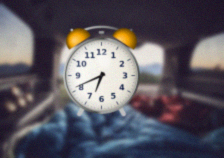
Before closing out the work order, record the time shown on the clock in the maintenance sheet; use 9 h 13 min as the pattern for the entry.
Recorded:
6 h 41 min
